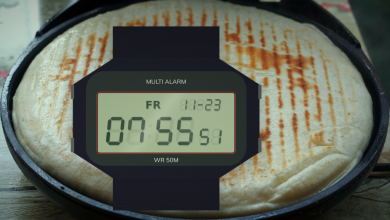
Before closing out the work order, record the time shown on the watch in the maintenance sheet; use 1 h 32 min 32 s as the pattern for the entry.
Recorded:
7 h 55 min 51 s
